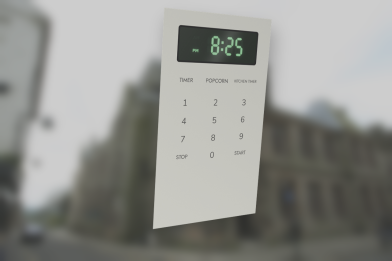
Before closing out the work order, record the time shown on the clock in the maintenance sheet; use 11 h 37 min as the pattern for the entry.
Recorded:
8 h 25 min
